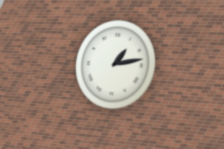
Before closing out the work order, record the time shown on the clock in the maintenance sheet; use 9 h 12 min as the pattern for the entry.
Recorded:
1 h 13 min
